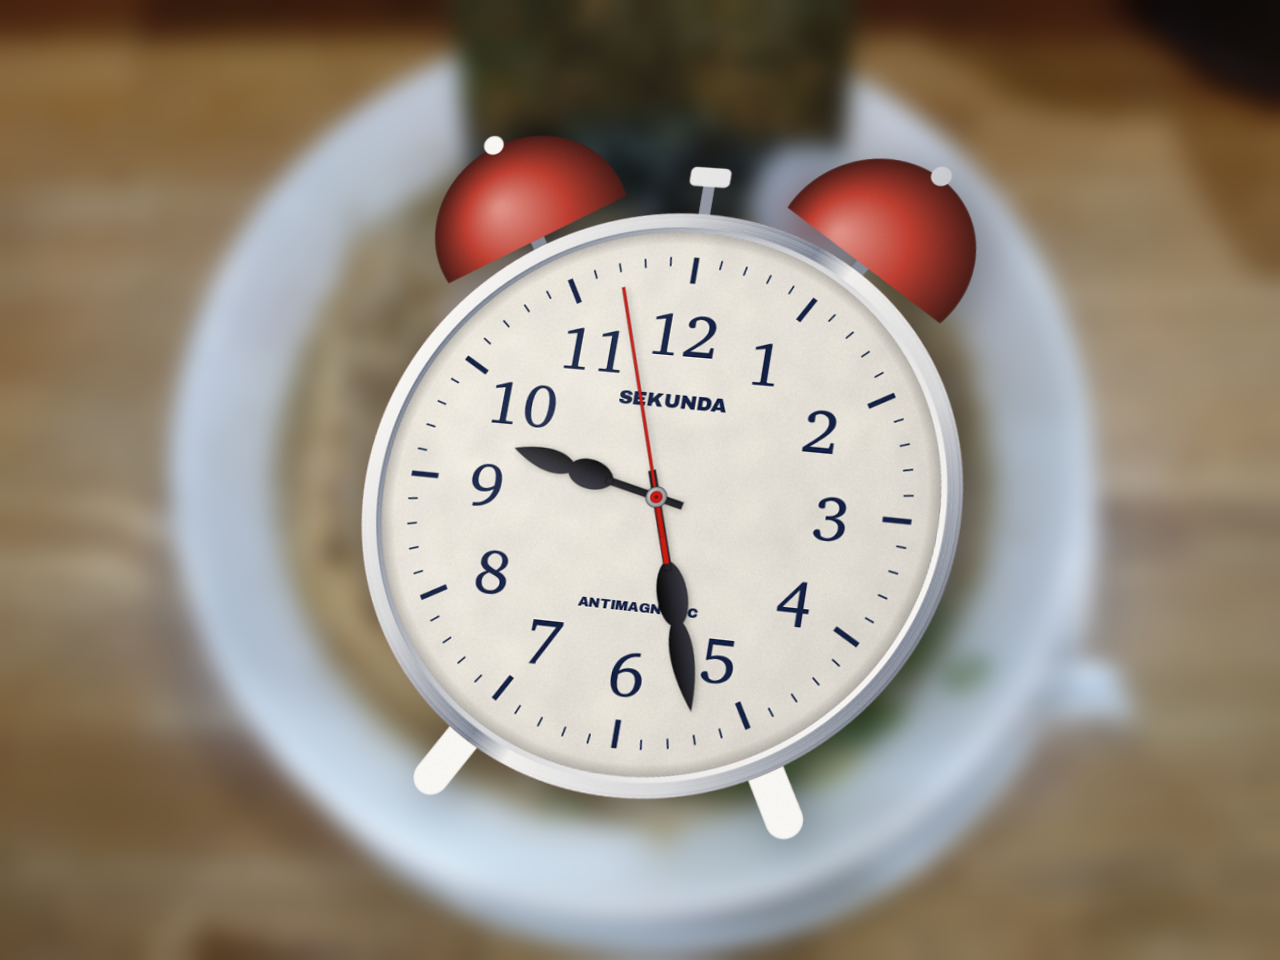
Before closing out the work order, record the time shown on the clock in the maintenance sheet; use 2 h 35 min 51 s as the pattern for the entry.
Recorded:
9 h 26 min 57 s
